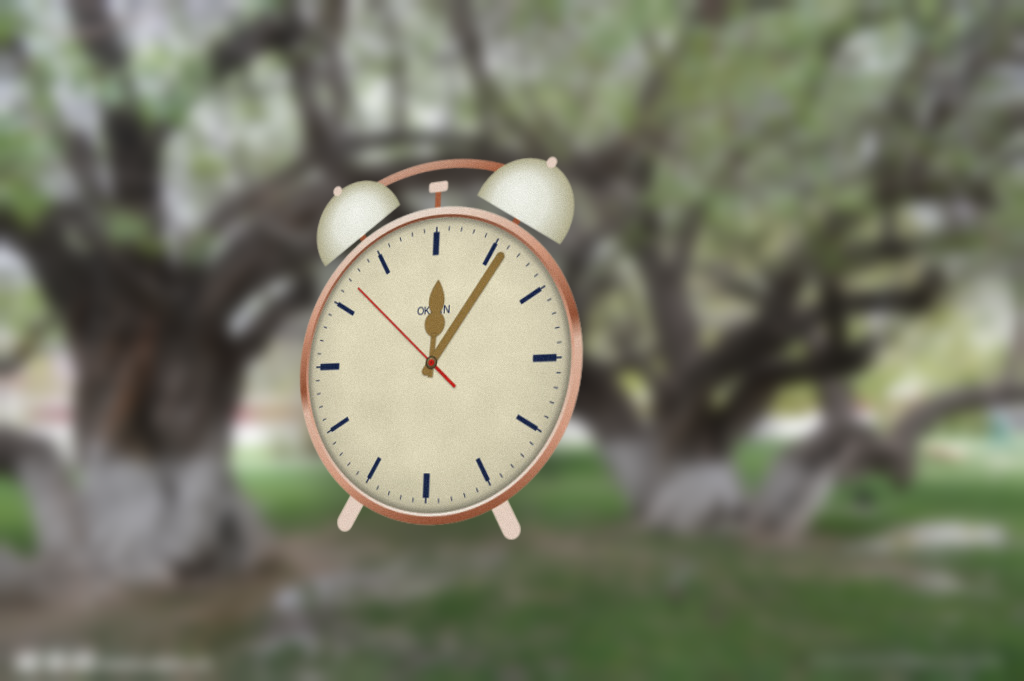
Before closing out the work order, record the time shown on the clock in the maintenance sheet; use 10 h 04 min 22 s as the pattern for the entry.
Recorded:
12 h 05 min 52 s
